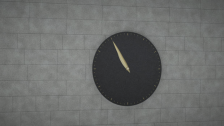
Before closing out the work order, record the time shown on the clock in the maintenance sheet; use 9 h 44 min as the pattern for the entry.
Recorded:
10 h 55 min
